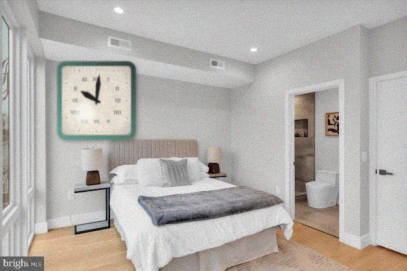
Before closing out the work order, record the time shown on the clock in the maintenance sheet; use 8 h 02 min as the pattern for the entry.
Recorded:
10 h 01 min
